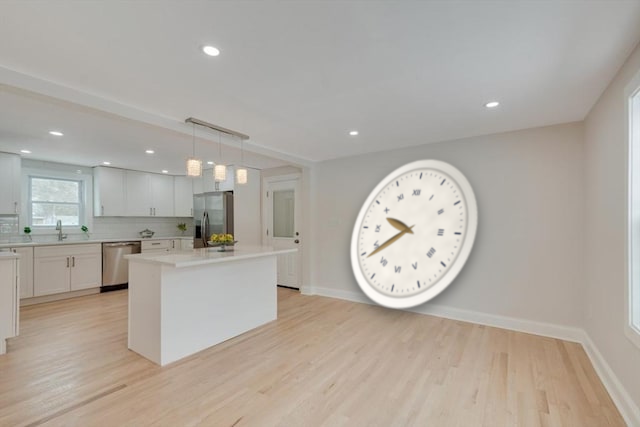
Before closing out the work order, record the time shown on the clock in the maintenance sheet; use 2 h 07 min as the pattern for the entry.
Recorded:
9 h 39 min
